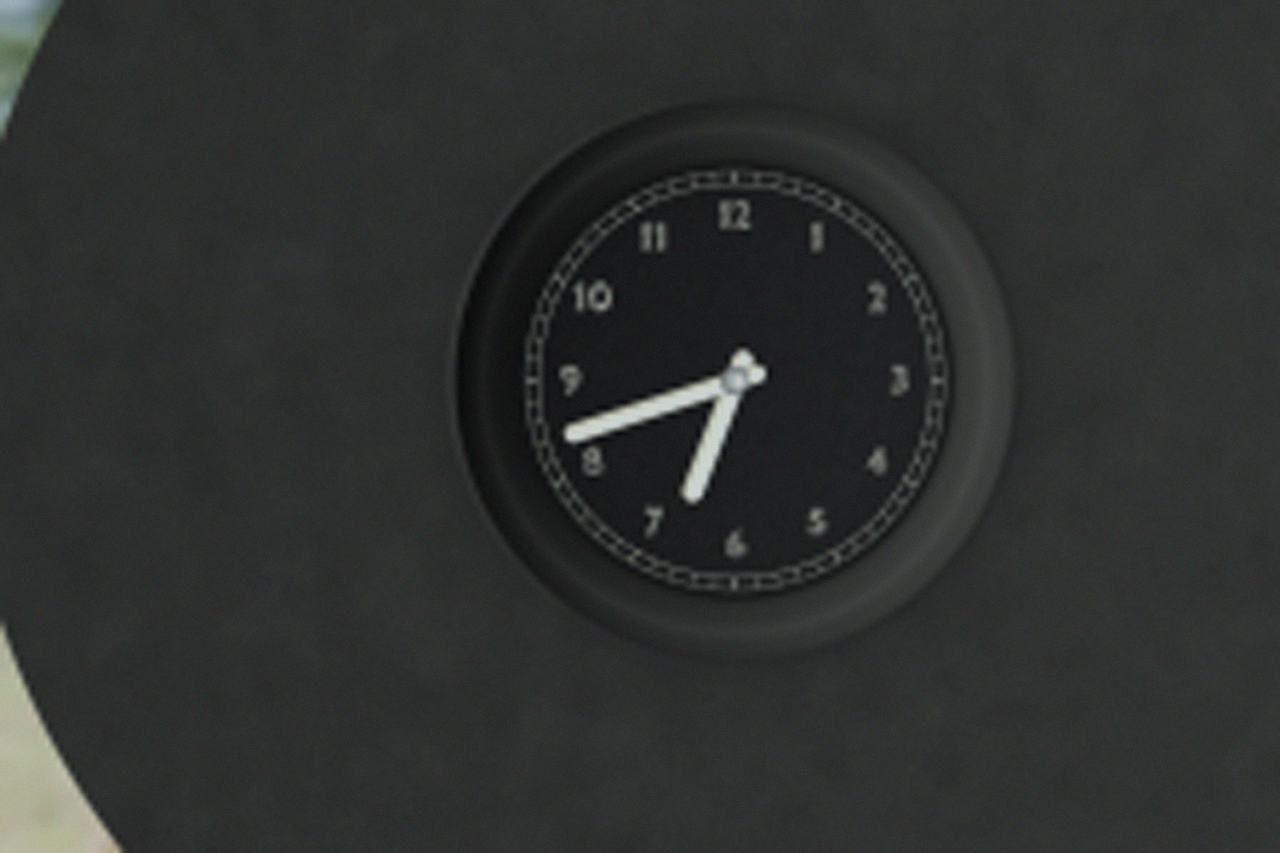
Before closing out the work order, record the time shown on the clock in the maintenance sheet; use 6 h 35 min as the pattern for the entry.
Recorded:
6 h 42 min
